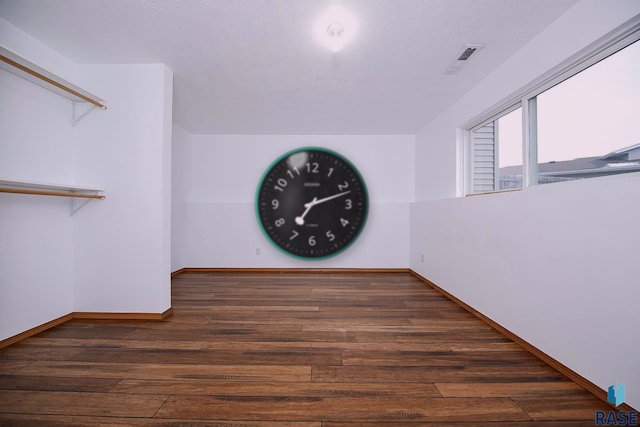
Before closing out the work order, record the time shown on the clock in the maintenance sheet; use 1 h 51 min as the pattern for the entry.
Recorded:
7 h 12 min
